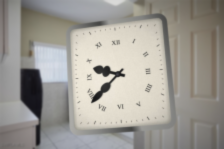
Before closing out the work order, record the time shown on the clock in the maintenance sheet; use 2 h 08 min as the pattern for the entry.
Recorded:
9 h 38 min
